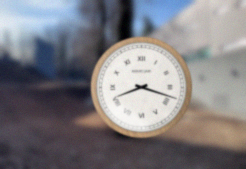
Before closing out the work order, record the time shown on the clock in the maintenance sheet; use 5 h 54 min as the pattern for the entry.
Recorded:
8 h 18 min
